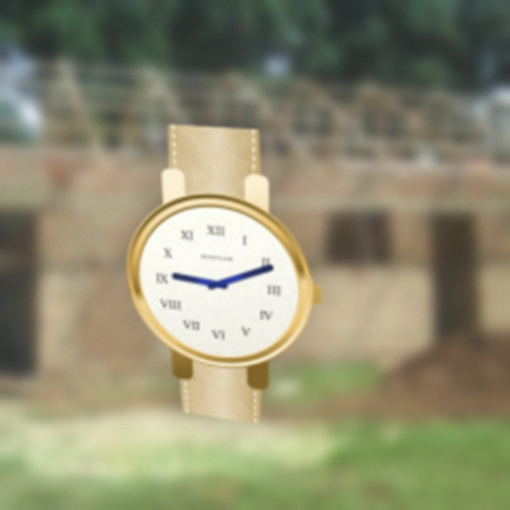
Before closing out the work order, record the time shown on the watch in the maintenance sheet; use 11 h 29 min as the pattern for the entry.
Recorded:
9 h 11 min
